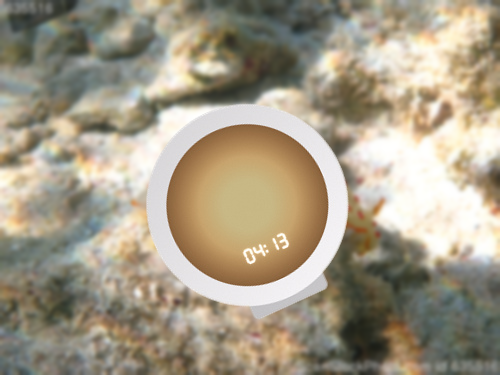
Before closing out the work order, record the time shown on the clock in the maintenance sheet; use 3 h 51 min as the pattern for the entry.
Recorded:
4 h 13 min
